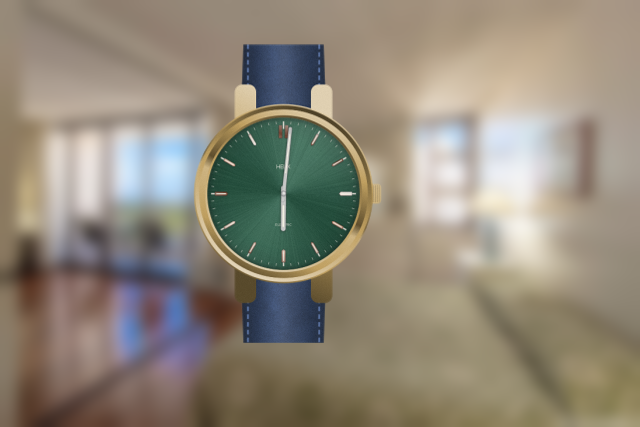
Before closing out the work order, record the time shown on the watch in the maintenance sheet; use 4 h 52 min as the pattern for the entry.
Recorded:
6 h 01 min
